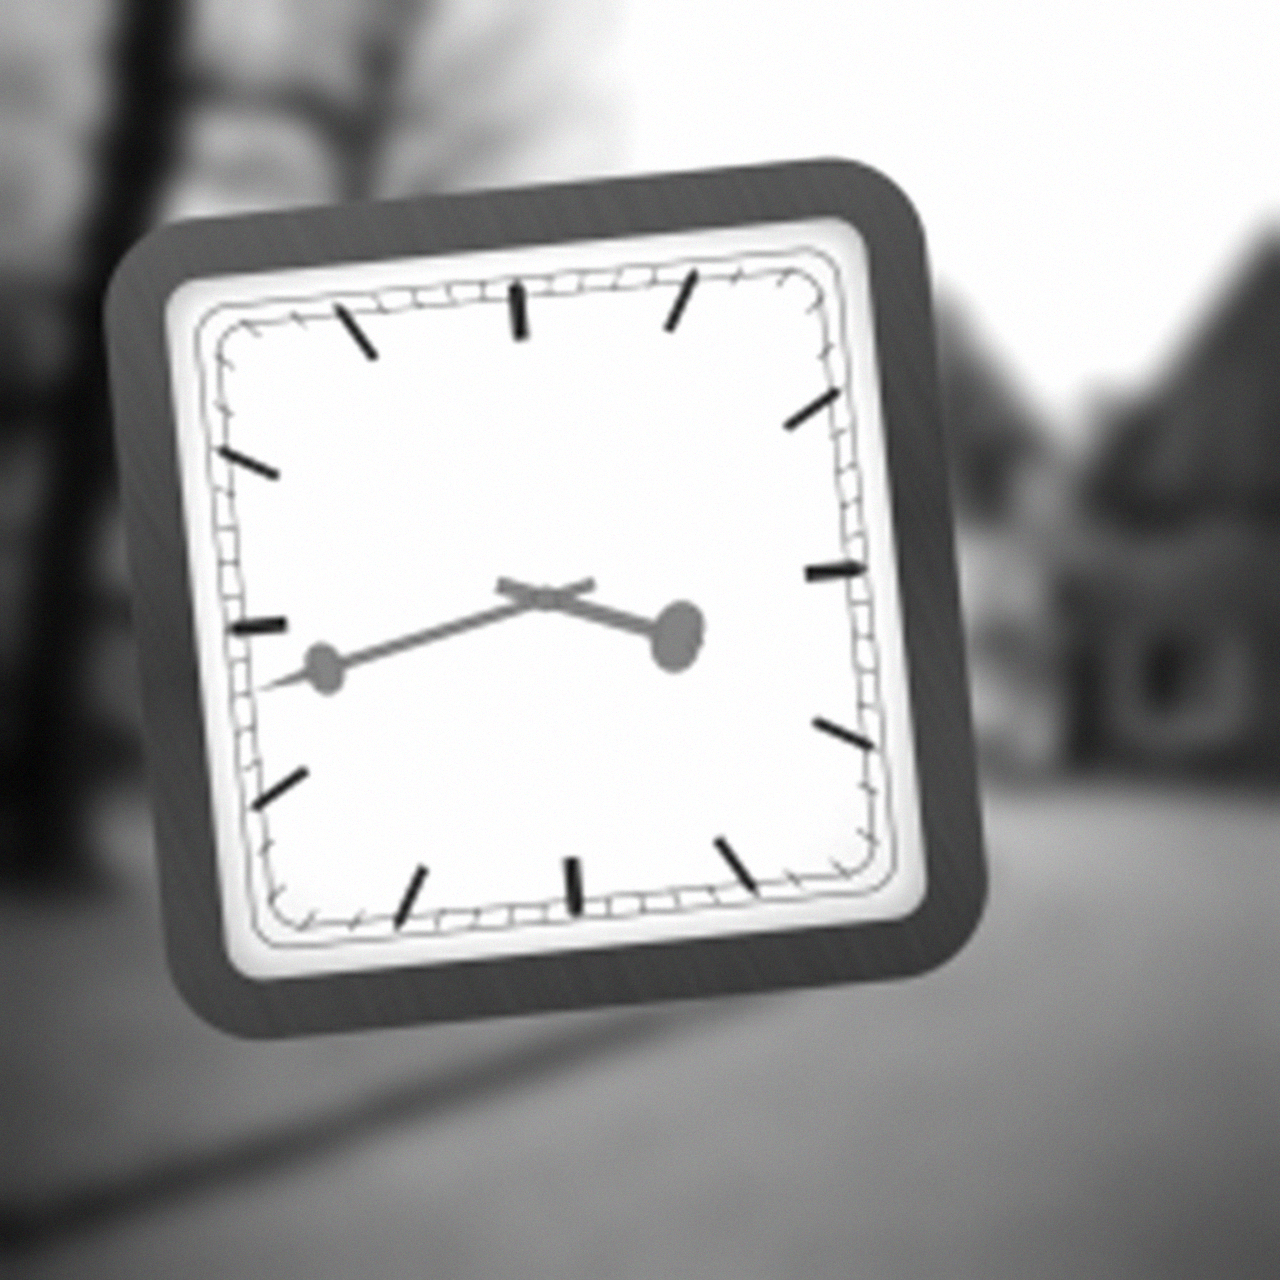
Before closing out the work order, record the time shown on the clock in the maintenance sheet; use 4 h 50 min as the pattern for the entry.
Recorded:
3 h 43 min
